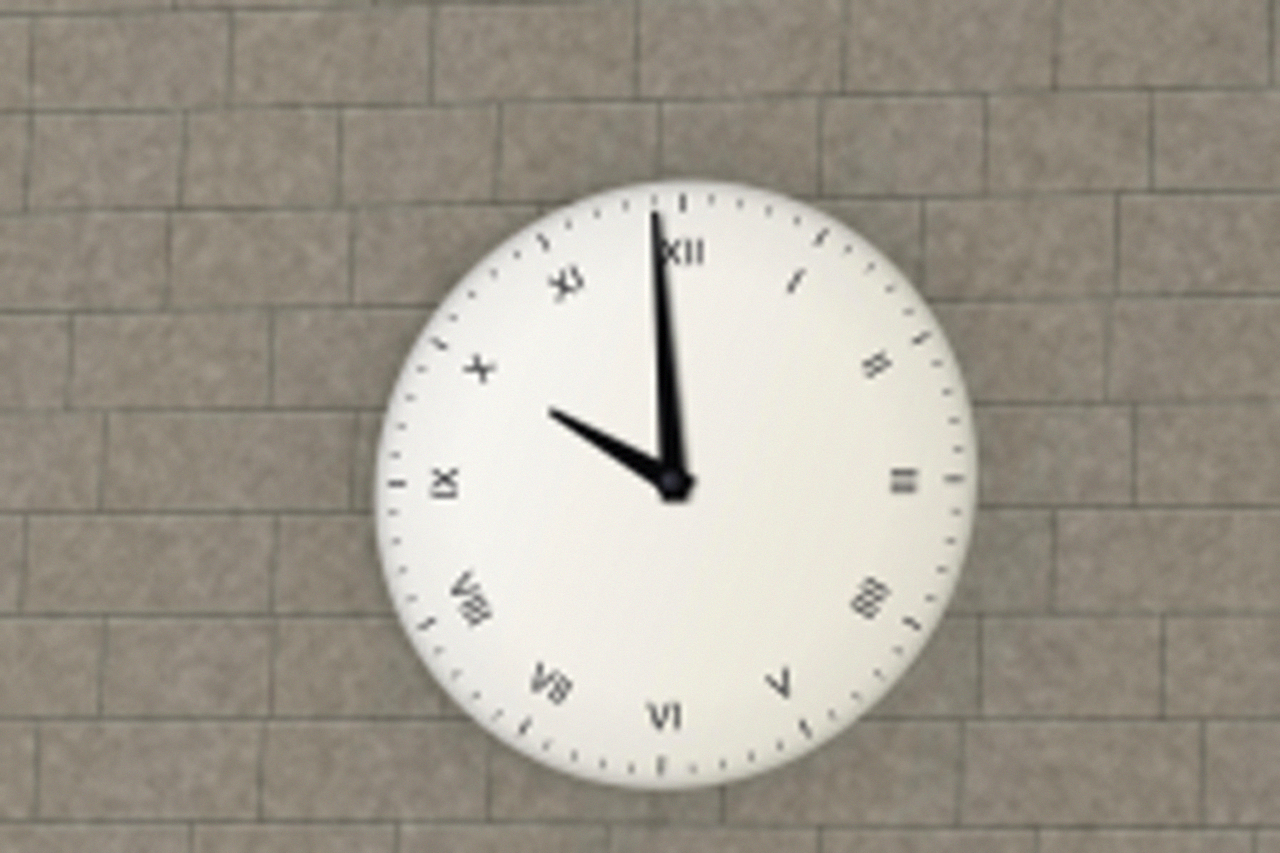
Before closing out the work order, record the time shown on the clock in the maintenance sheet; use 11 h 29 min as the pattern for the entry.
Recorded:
9 h 59 min
